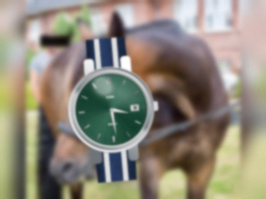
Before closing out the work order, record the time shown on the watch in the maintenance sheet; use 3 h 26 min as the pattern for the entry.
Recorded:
3 h 29 min
